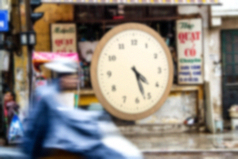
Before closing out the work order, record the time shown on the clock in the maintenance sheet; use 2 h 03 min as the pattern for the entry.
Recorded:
4 h 27 min
